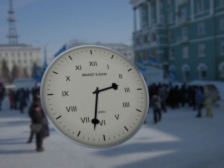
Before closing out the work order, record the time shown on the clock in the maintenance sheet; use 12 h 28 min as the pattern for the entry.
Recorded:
2 h 32 min
